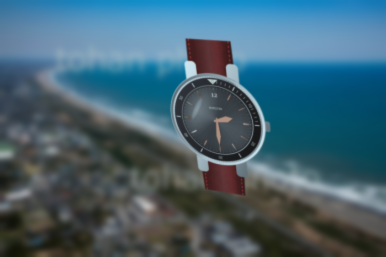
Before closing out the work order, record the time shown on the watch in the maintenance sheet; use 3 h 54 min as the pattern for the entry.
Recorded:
2 h 30 min
